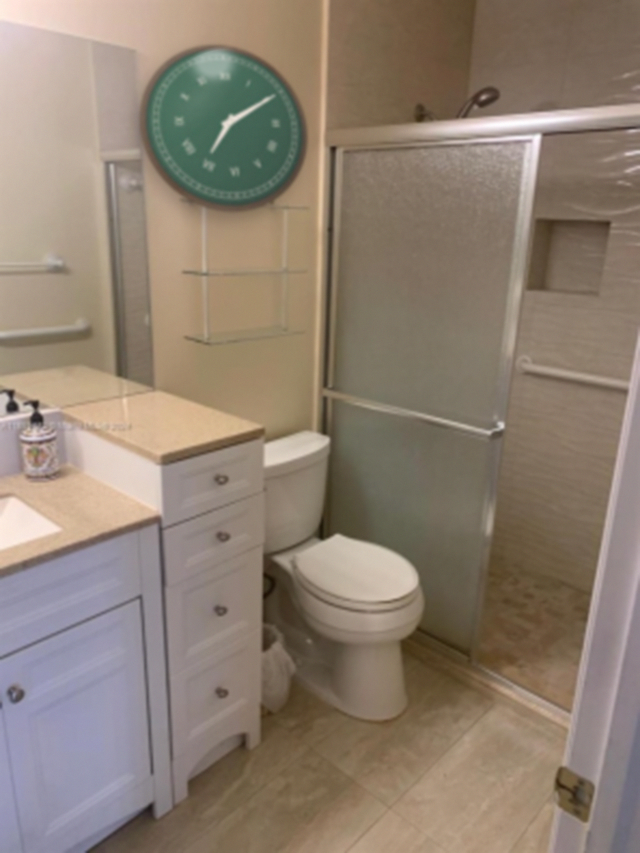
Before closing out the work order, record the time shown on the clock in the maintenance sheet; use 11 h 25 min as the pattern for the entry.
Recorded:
7 h 10 min
